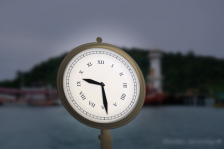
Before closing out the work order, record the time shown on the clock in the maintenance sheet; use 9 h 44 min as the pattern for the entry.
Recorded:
9 h 29 min
